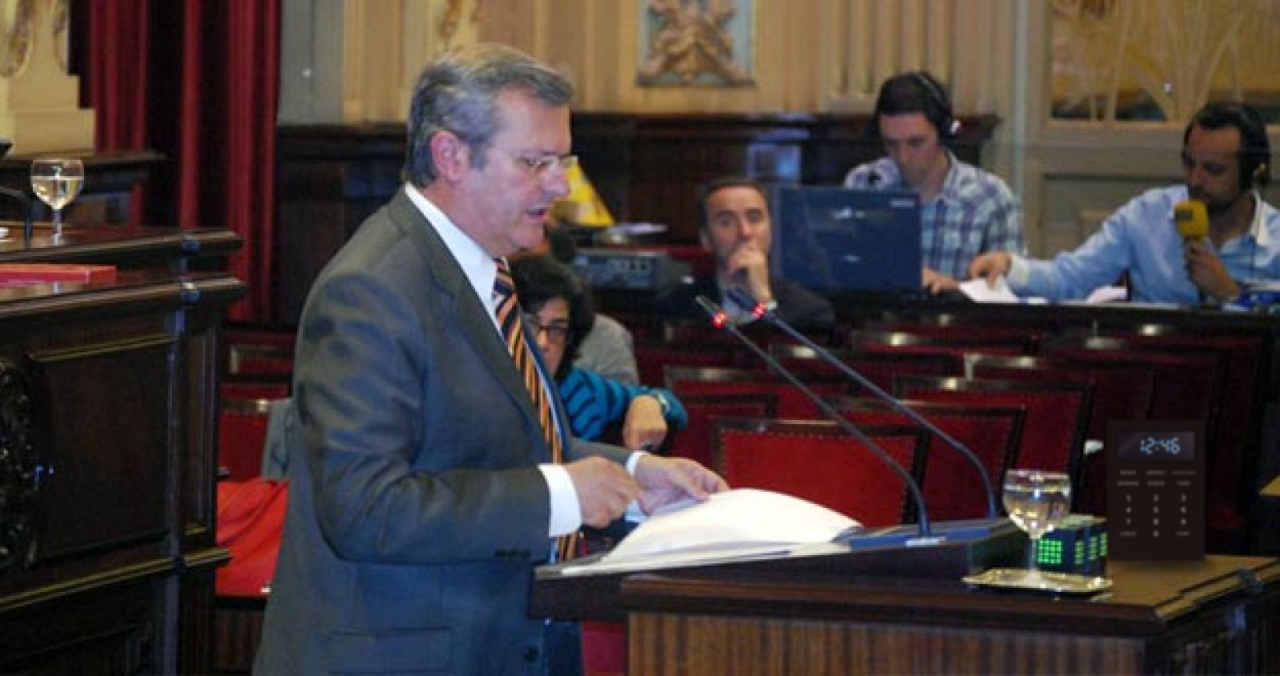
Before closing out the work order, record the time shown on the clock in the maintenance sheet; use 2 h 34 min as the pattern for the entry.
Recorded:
12 h 46 min
